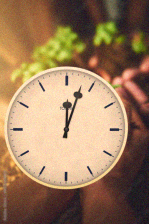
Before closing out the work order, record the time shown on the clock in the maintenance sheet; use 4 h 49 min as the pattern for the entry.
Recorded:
12 h 03 min
